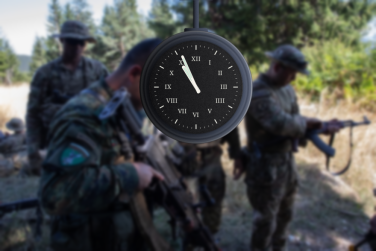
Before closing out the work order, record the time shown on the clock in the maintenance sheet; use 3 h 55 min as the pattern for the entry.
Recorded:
10 h 56 min
